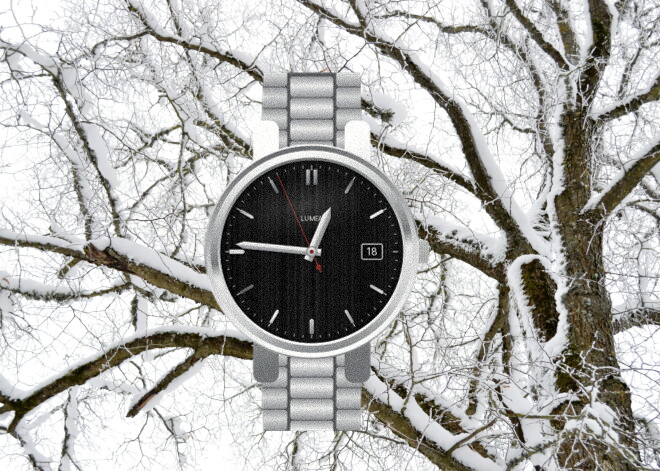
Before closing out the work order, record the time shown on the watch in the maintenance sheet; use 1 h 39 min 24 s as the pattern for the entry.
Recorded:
12 h 45 min 56 s
